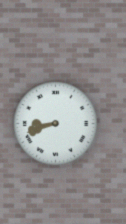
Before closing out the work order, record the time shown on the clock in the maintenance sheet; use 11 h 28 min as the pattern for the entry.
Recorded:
8 h 42 min
